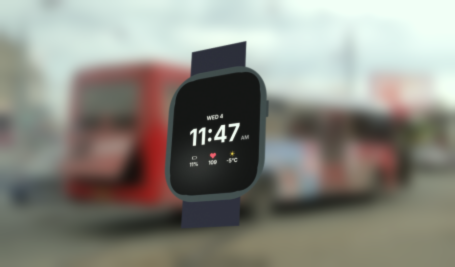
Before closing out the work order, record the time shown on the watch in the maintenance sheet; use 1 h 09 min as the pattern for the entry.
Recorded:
11 h 47 min
